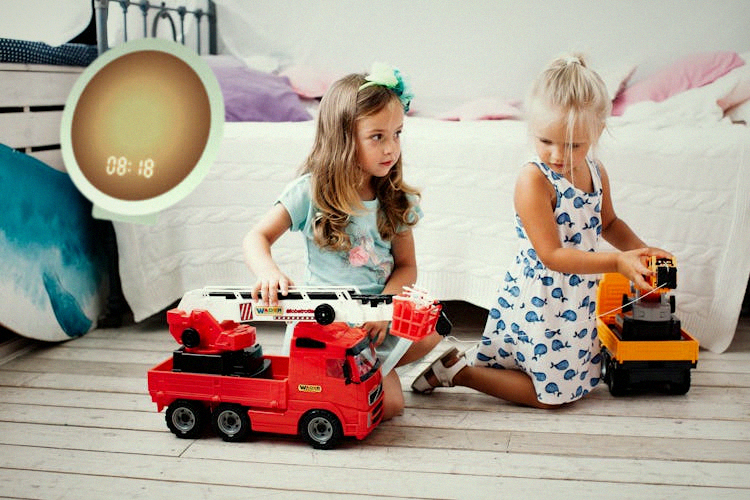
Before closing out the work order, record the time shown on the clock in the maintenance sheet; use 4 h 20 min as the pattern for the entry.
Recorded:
8 h 18 min
